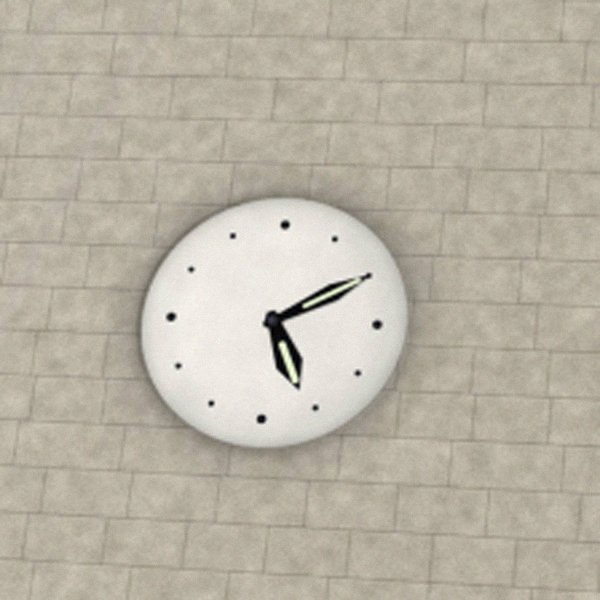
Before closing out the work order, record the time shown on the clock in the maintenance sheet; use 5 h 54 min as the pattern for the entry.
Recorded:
5 h 10 min
